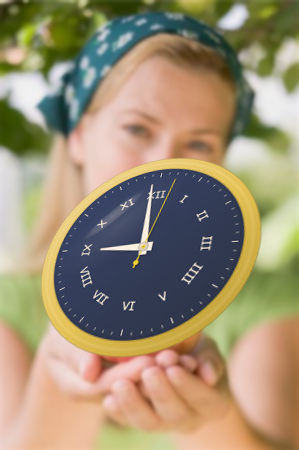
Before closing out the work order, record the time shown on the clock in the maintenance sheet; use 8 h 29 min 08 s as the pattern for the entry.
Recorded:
8 h 59 min 02 s
